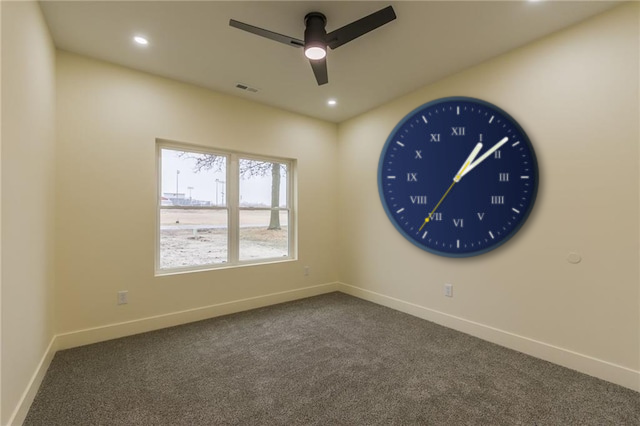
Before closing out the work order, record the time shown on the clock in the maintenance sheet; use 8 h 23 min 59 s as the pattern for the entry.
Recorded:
1 h 08 min 36 s
